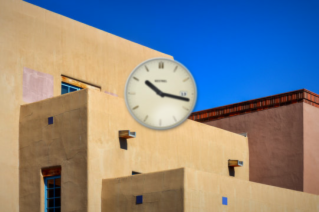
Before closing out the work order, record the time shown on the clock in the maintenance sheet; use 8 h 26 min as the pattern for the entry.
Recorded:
10 h 17 min
